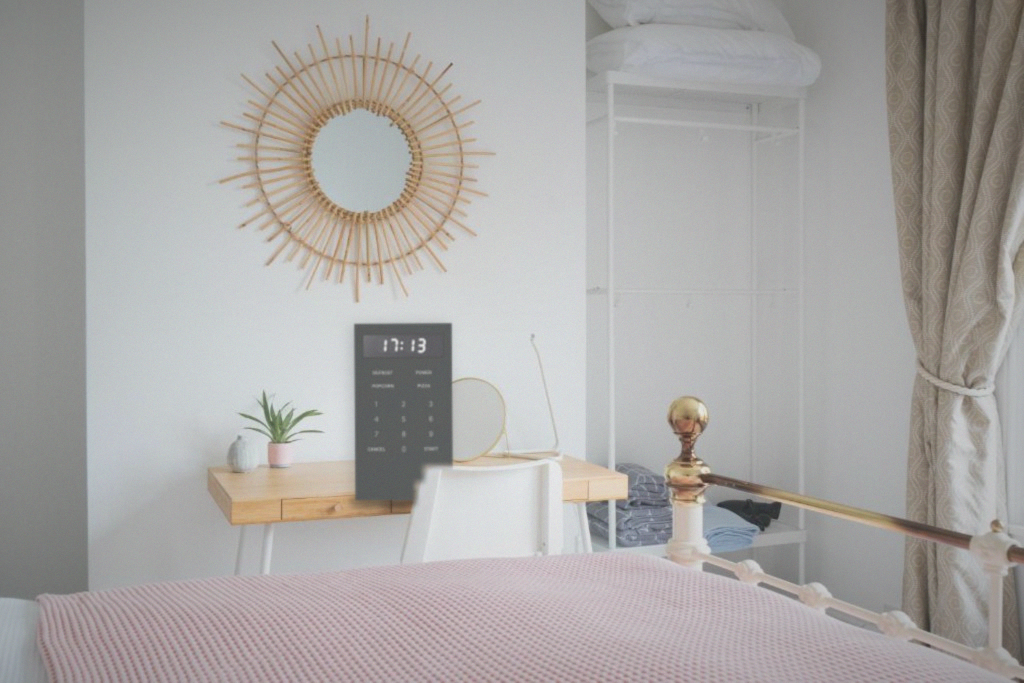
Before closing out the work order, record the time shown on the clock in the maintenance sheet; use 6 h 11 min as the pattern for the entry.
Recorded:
17 h 13 min
